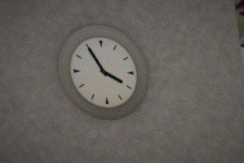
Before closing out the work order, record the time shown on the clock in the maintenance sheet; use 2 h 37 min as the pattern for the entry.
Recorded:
3 h 55 min
